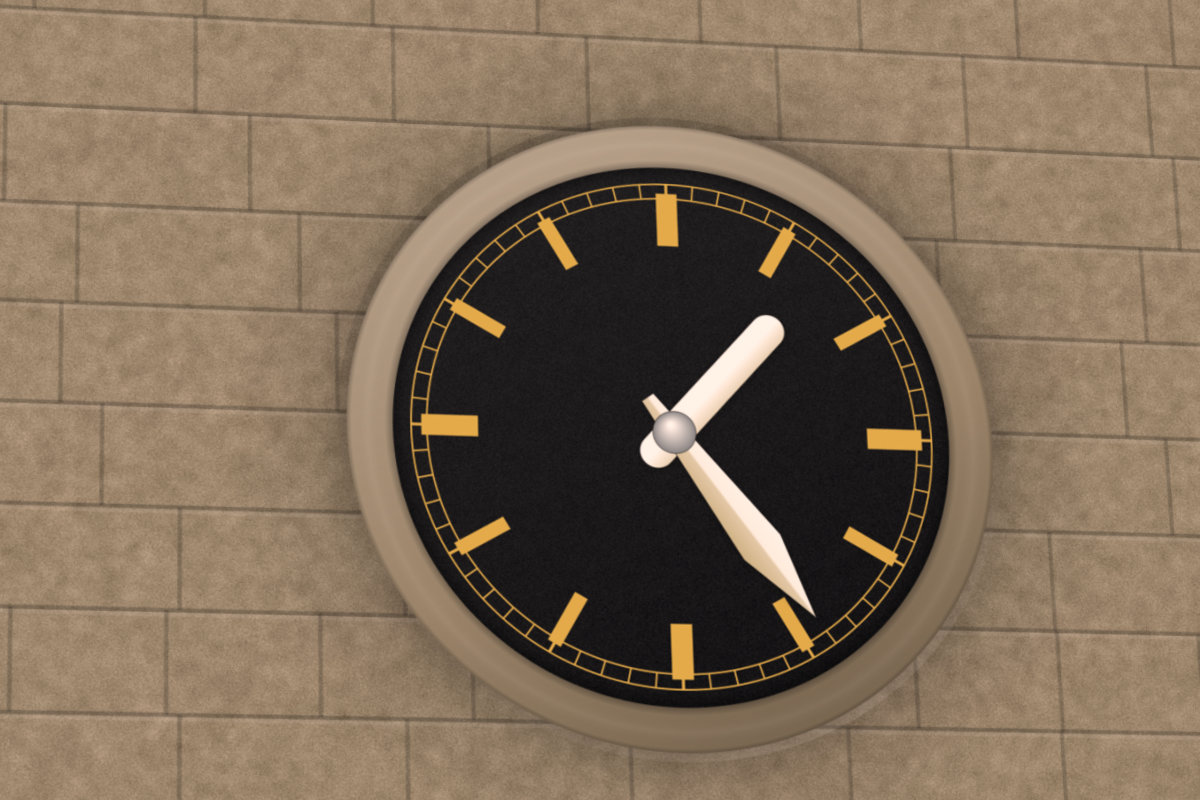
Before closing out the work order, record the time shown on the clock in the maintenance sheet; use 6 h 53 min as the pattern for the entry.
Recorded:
1 h 24 min
